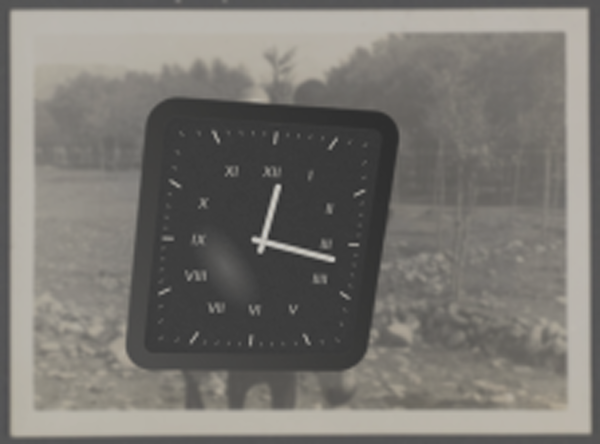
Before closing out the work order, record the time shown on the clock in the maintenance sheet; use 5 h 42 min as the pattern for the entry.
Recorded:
12 h 17 min
